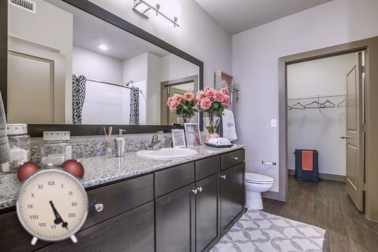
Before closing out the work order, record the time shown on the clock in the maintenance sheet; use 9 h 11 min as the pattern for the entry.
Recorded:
5 h 25 min
